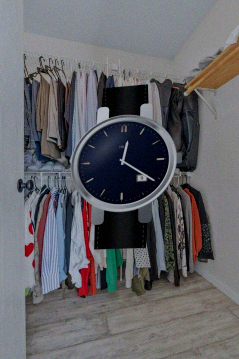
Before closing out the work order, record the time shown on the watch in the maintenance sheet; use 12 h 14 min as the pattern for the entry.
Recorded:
12 h 21 min
